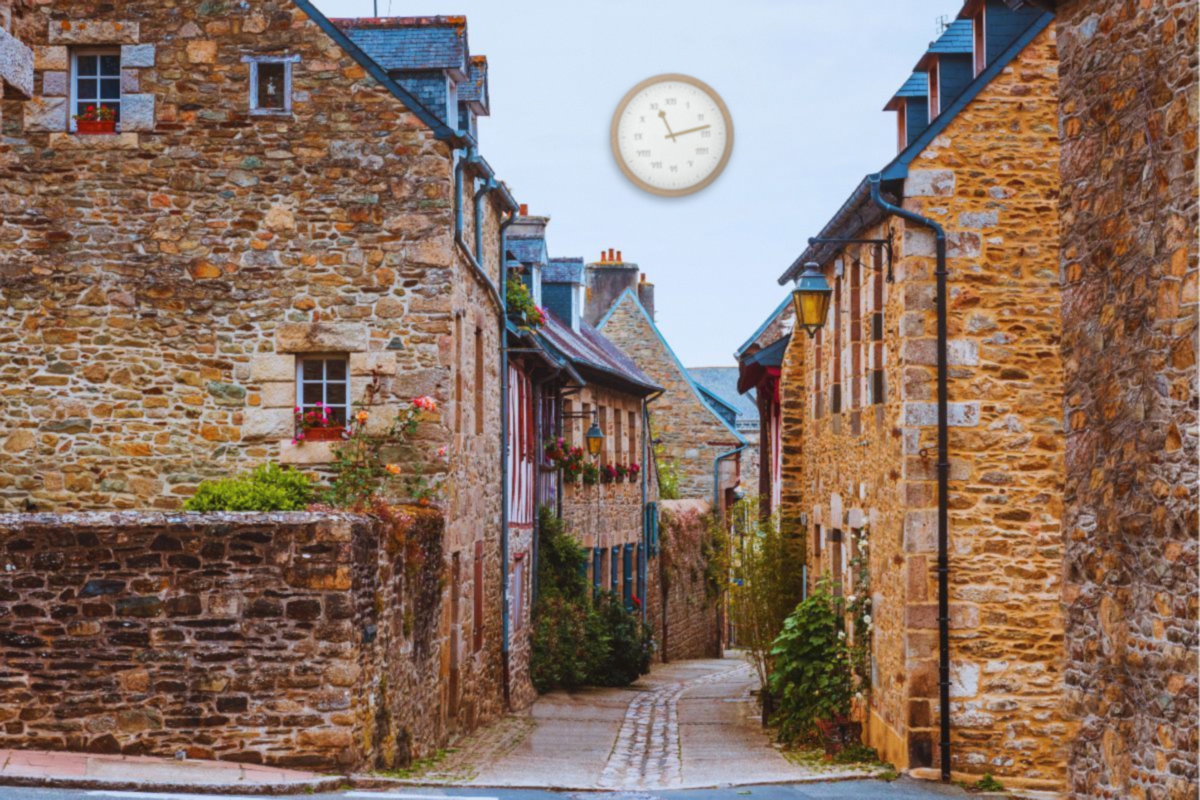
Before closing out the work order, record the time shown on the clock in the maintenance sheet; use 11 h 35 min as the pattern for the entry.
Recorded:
11 h 13 min
